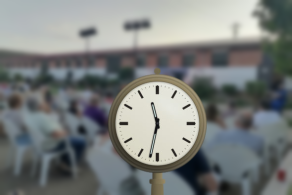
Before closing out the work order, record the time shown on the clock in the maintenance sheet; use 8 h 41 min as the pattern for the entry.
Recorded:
11 h 32 min
